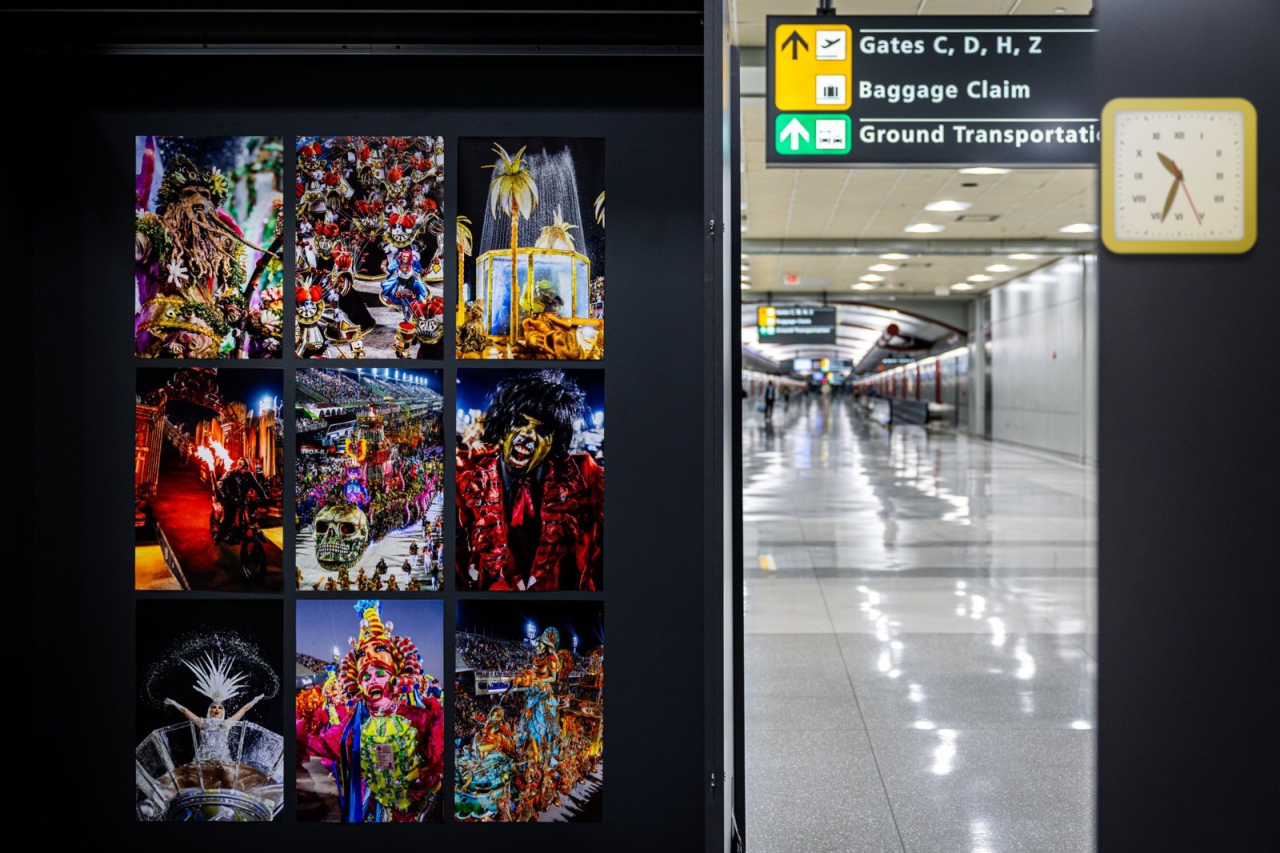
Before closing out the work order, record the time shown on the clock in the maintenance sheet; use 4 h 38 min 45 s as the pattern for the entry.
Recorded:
10 h 33 min 26 s
